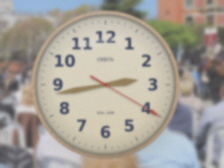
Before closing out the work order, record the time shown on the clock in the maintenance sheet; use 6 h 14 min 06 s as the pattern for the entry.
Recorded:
2 h 43 min 20 s
